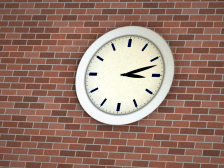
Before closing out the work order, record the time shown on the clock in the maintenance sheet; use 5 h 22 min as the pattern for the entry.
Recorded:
3 h 12 min
